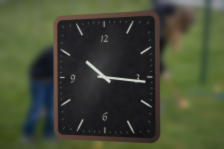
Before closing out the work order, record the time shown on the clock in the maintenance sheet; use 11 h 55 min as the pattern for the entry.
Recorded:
10 h 16 min
